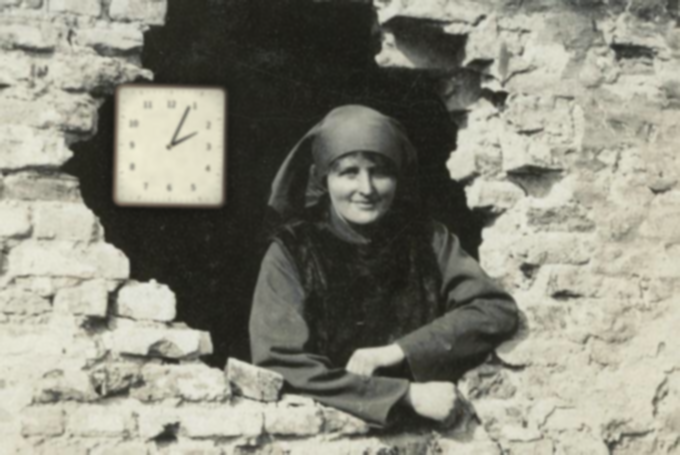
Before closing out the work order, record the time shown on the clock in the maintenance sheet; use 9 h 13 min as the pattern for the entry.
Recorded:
2 h 04 min
